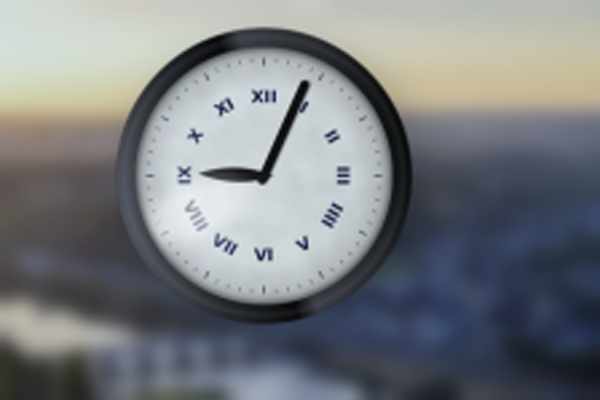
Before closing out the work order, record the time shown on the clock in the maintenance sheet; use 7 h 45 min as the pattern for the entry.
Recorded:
9 h 04 min
